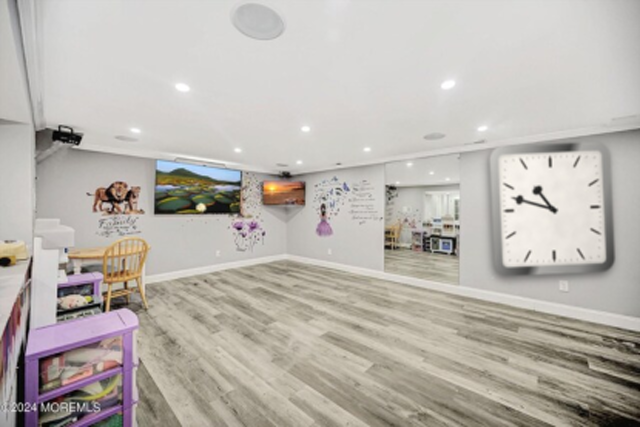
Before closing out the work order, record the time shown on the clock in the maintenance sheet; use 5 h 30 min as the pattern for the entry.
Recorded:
10 h 48 min
